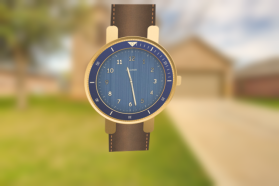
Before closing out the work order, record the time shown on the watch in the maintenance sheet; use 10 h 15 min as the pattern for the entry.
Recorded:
11 h 28 min
